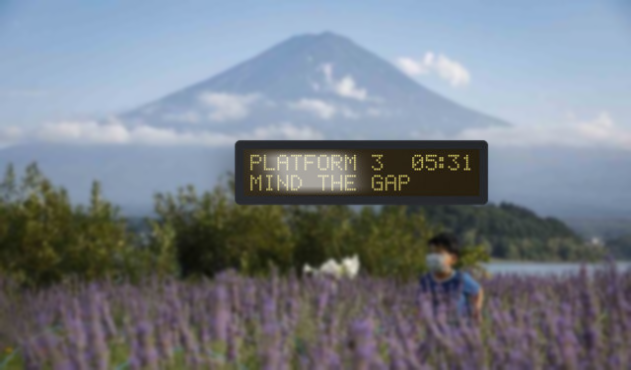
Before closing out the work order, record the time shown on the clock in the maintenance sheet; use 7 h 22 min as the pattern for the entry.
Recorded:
5 h 31 min
